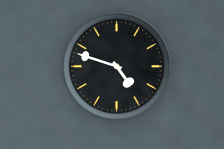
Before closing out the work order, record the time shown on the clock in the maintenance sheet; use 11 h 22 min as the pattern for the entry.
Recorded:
4 h 48 min
